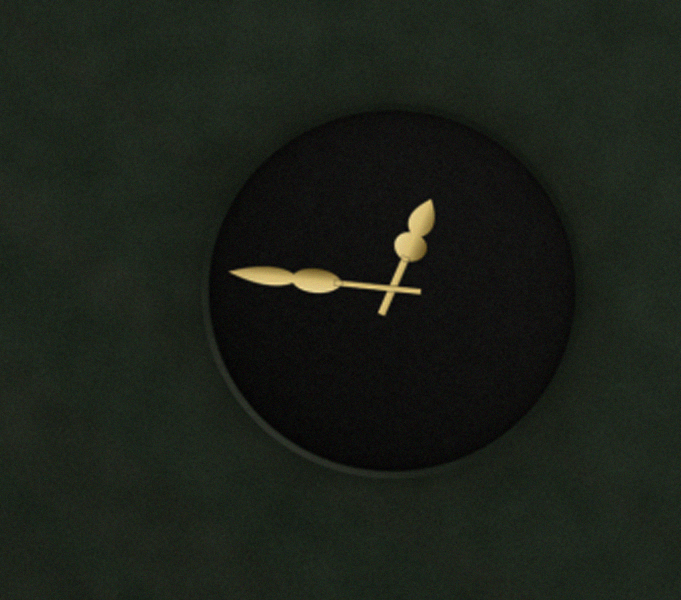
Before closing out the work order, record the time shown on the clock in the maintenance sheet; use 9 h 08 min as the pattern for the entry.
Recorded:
12 h 46 min
